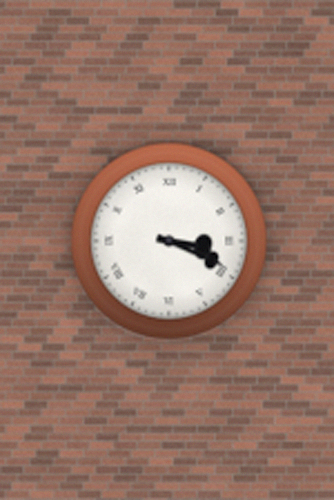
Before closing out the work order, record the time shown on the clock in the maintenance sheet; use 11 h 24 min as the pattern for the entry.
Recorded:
3 h 19 min
